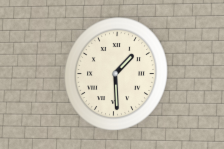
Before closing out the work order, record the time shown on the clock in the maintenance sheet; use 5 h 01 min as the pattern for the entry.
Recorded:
1 h 29 min
